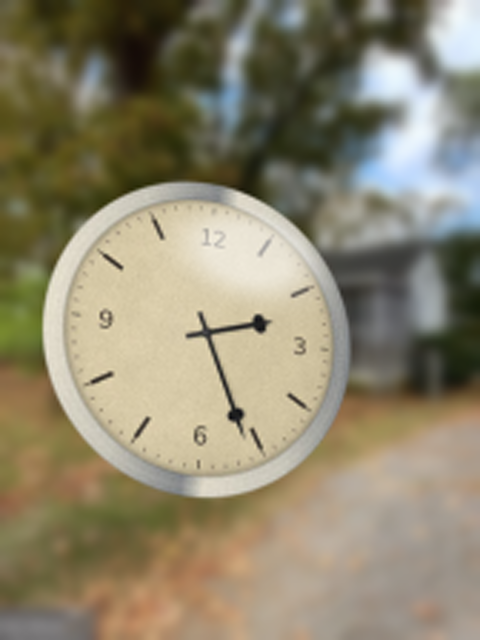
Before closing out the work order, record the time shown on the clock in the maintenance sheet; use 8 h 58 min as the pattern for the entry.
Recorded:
2 h 26 min
